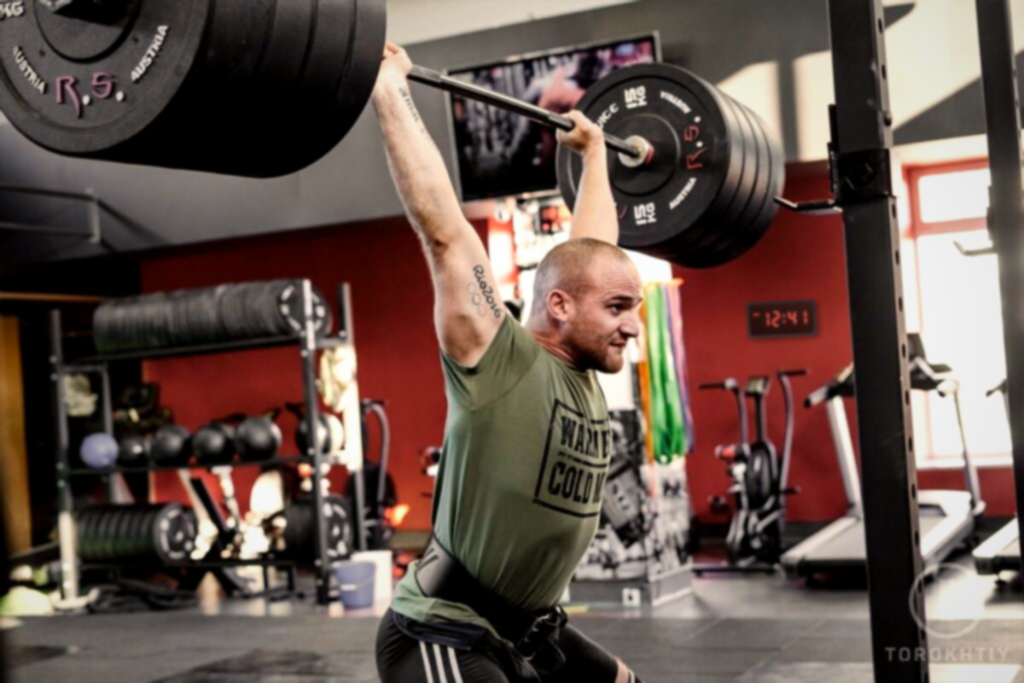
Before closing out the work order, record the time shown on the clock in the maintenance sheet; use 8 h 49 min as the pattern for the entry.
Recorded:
12 h 41 min
